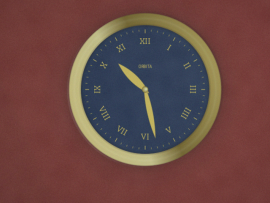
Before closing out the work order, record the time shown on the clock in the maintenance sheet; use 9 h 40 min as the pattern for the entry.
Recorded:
10 h 28 min
